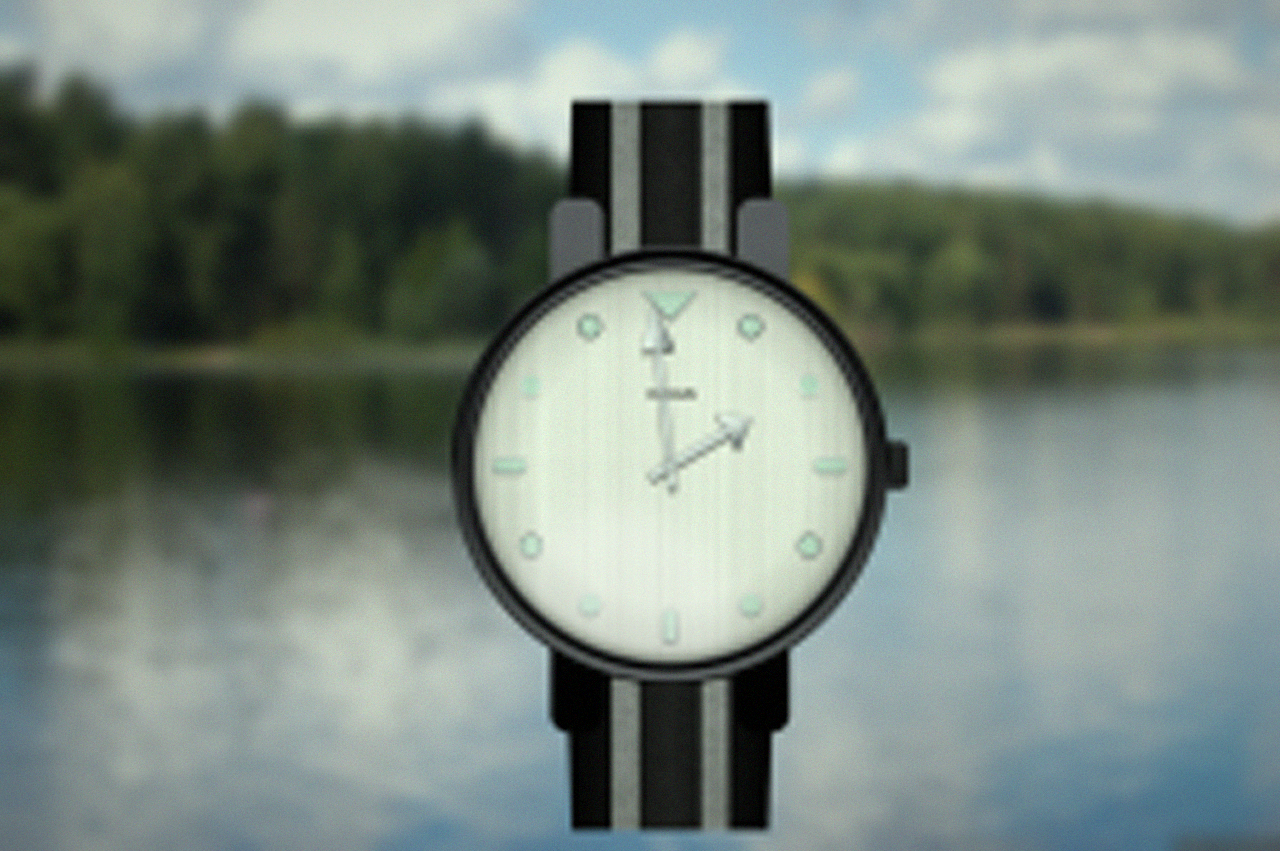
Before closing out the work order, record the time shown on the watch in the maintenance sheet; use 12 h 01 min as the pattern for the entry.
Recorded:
1 h 59 min
